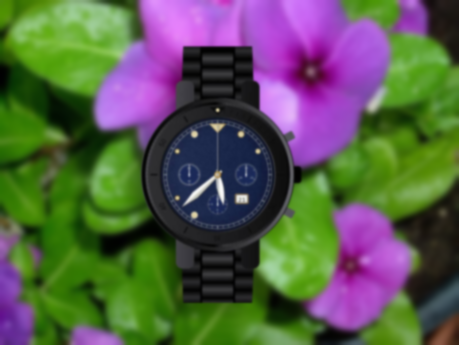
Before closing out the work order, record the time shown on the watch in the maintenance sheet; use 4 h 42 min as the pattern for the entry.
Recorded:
5 h 38 min
